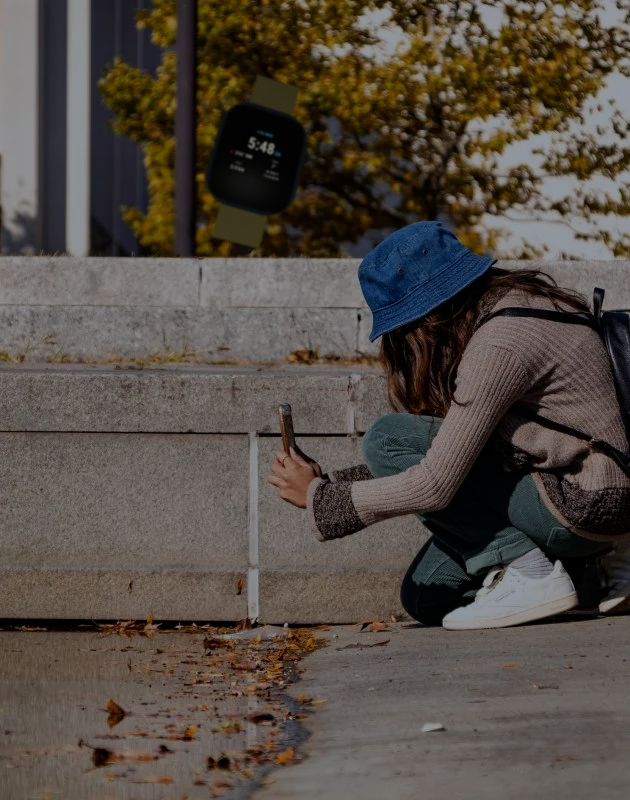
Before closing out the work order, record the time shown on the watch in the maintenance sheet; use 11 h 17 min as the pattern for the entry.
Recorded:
5 h 48 min
